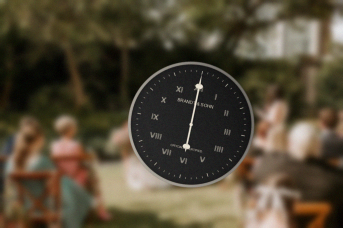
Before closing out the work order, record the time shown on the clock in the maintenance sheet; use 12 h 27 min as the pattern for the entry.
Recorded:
6 h 00 min
